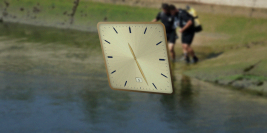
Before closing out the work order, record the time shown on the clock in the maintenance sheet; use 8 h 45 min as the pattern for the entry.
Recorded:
11 h 27 min
